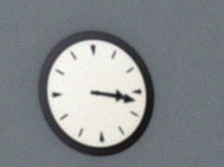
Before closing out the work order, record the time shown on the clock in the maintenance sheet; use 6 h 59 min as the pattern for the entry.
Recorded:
3 h 17 min
